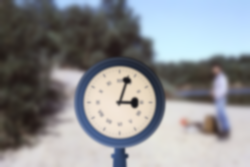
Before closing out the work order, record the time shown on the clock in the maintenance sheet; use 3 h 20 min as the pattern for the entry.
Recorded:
3 h 03 min
